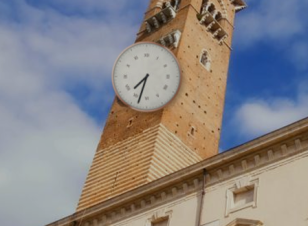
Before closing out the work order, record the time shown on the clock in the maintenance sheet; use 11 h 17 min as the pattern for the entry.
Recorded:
7 h 33 min
